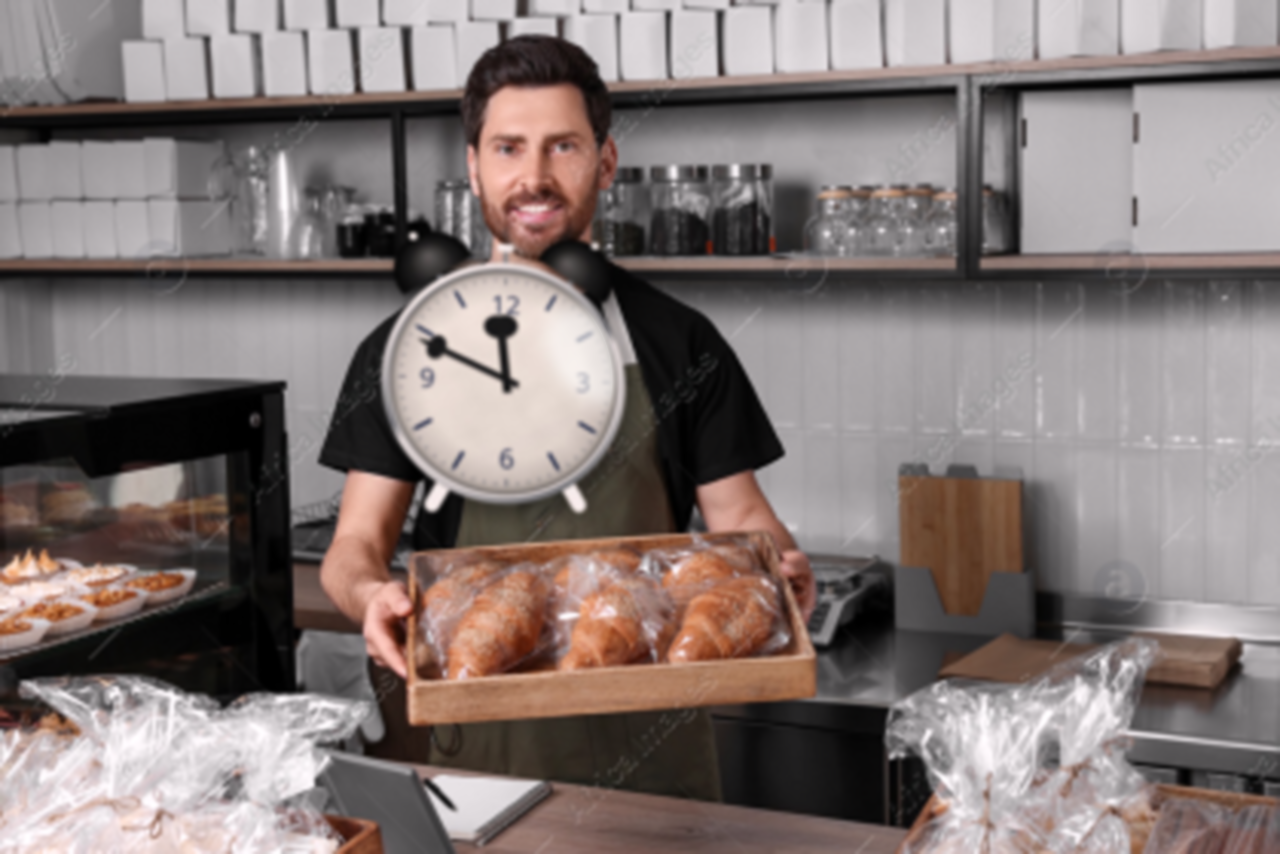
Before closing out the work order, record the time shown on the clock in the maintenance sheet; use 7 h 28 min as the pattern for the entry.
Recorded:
11 h 49 min
